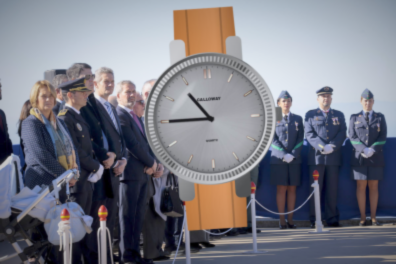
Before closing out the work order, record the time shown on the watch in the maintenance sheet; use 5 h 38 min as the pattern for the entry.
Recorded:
10 h 45 min
